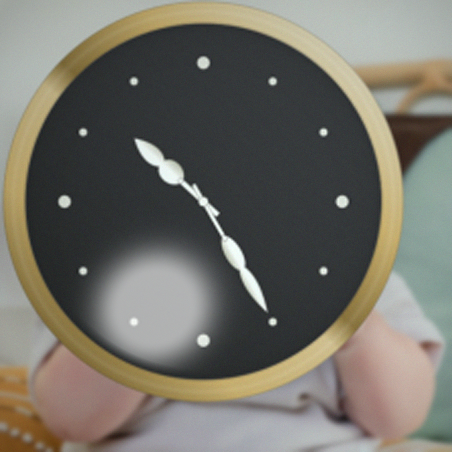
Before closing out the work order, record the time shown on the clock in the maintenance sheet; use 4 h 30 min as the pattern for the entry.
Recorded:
10 h 25 min
